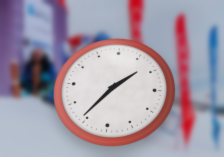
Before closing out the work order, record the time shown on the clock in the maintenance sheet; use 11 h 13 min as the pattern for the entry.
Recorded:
1 h 36 min
